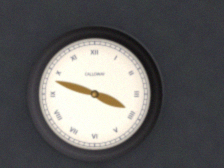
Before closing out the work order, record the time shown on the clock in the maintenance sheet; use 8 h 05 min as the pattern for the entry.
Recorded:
3 h 48 min
